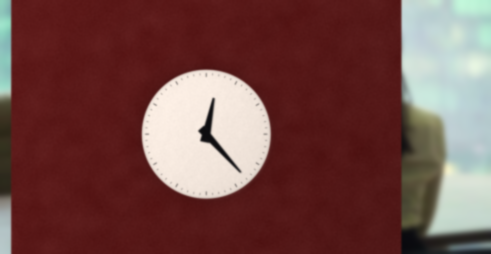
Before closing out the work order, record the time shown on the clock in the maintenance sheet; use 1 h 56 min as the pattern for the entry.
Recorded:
12 h 23 min
